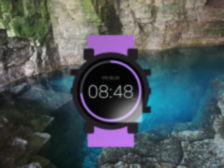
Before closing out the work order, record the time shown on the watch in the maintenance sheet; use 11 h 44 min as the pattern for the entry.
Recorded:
8 h 48 min
